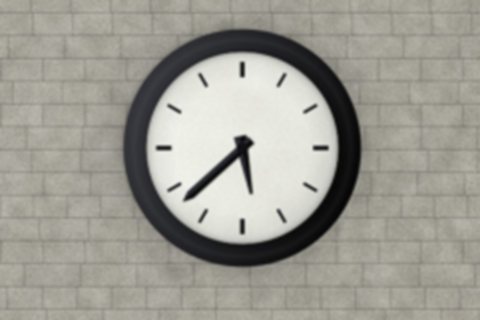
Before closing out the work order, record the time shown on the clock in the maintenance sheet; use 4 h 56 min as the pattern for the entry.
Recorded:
5 h 38 min
